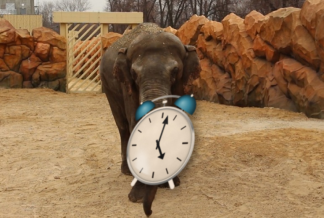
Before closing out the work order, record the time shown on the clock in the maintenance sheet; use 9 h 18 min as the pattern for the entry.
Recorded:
5 h 02 min
